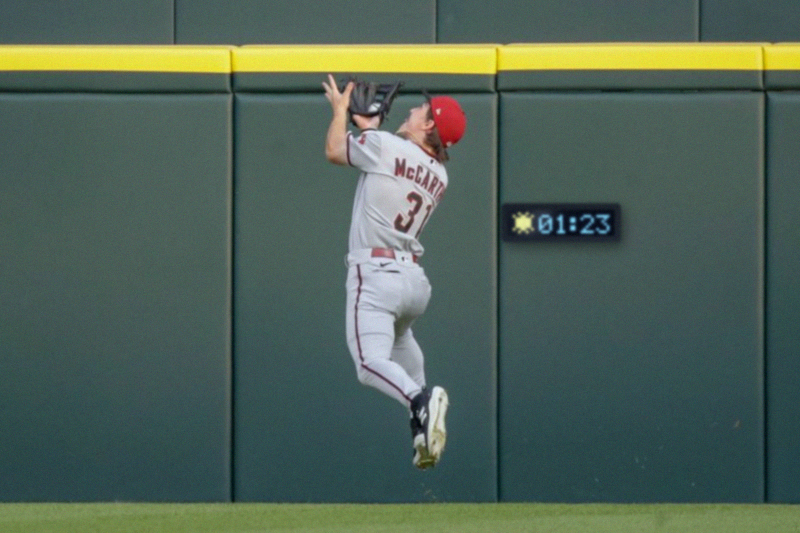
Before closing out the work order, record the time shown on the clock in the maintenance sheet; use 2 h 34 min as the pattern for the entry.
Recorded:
1 h 23 min
